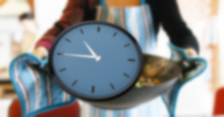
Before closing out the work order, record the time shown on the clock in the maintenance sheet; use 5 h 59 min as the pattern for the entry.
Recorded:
10 h 45 min
